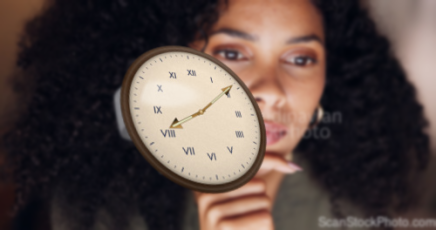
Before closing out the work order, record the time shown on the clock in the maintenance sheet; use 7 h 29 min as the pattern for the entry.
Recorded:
8 h 09 min
